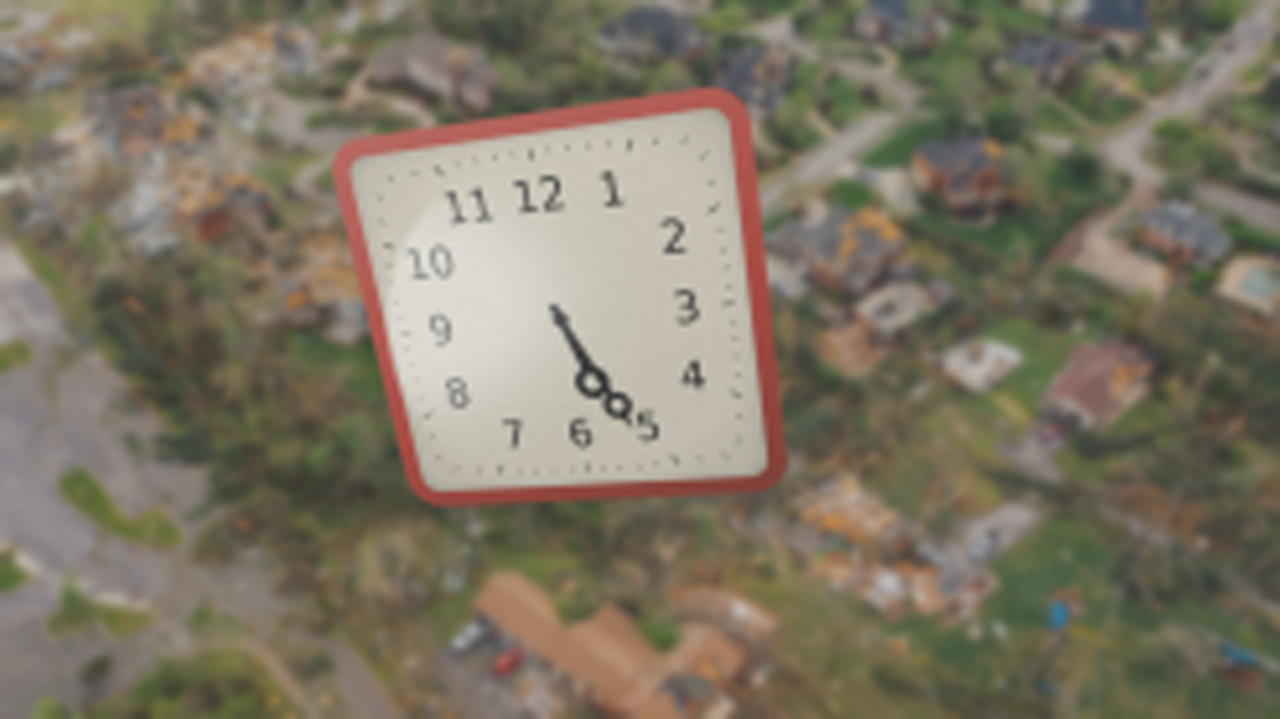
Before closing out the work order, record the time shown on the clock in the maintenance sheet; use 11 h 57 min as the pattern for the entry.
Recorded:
5 h 26 min
